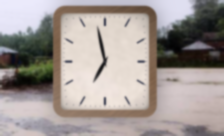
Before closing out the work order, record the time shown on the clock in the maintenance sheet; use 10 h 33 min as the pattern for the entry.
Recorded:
6 h 58 min
